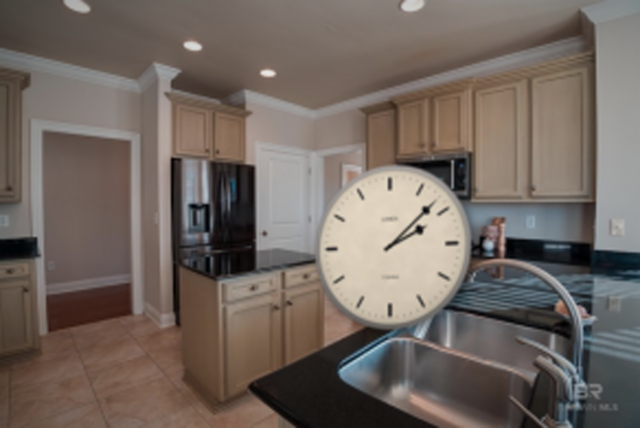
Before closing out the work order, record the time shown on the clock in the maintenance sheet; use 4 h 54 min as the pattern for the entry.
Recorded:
2 h 08 min
